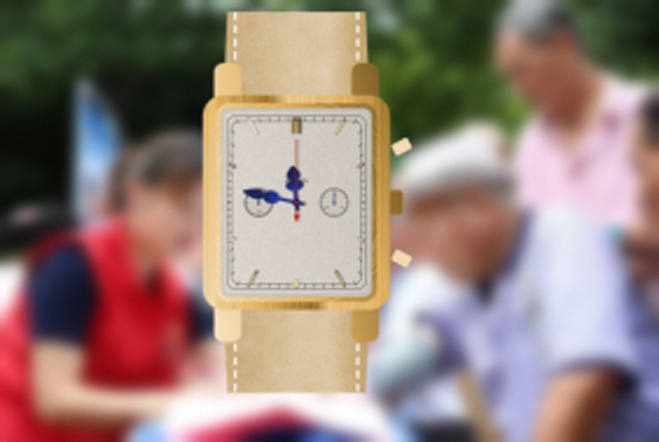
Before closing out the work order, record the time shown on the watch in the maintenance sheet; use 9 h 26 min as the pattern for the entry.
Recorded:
11 h 47 min
